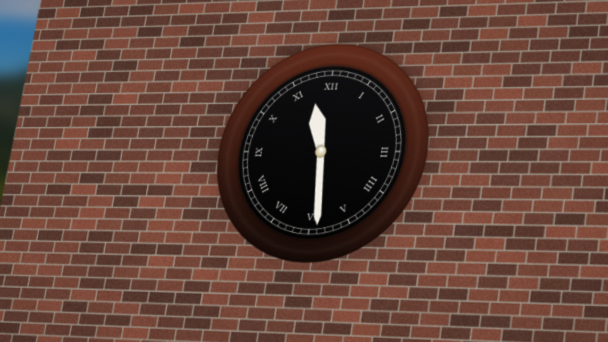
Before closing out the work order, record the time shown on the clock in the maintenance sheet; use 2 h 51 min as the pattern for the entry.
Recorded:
11 h 29 min
